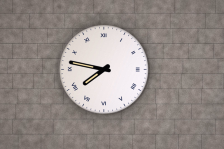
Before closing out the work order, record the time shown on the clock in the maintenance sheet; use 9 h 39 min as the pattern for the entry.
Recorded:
7 h 47 min
